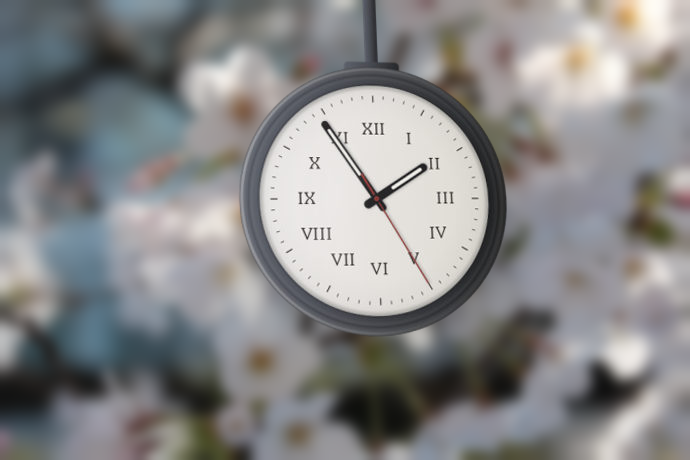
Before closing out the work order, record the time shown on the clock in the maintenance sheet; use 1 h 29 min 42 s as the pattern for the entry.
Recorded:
1 h 54 min 25 s
